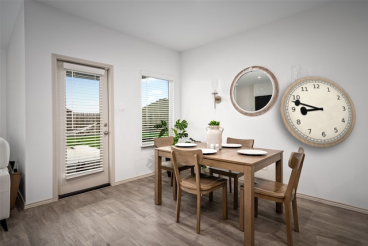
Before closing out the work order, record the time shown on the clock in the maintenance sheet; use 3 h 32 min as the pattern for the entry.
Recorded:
8 h 48 min
